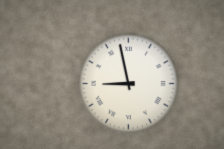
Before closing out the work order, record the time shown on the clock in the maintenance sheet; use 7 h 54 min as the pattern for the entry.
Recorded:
8 h 58 min
